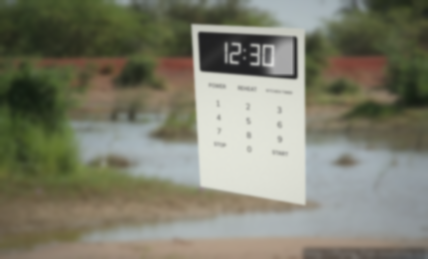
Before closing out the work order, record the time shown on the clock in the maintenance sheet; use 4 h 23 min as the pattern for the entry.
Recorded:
12 h 30 min
